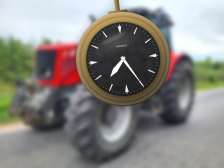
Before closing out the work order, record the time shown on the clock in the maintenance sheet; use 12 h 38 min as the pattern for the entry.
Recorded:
7 h 25 min
